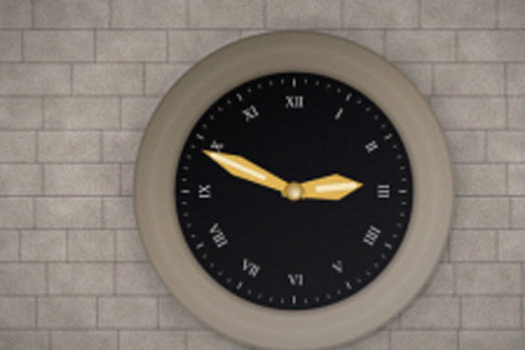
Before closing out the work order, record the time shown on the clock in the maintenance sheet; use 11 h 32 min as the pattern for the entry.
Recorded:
2 h 49 min
